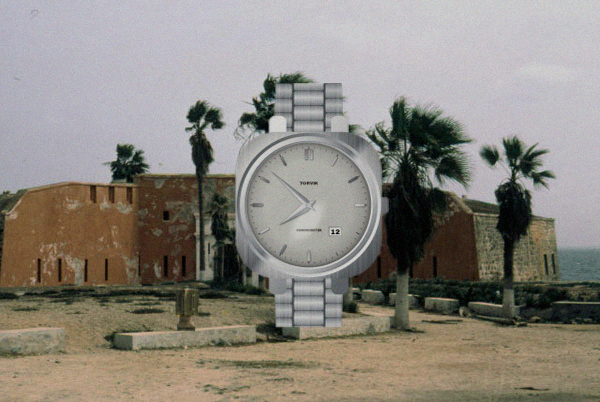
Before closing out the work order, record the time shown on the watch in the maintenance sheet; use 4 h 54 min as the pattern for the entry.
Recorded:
7 h 52 min
